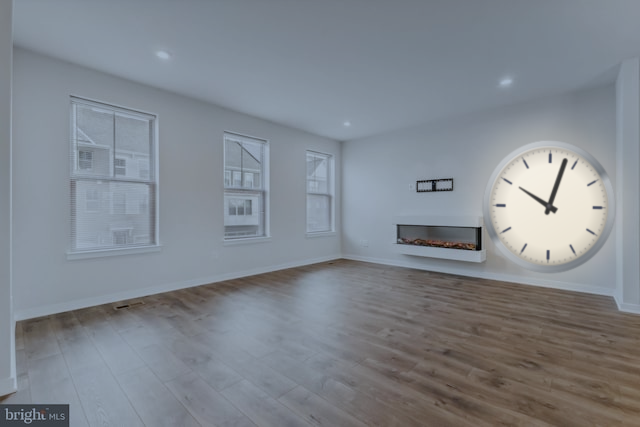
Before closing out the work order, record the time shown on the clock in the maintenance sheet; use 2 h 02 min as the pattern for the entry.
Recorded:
10 h 03 min
